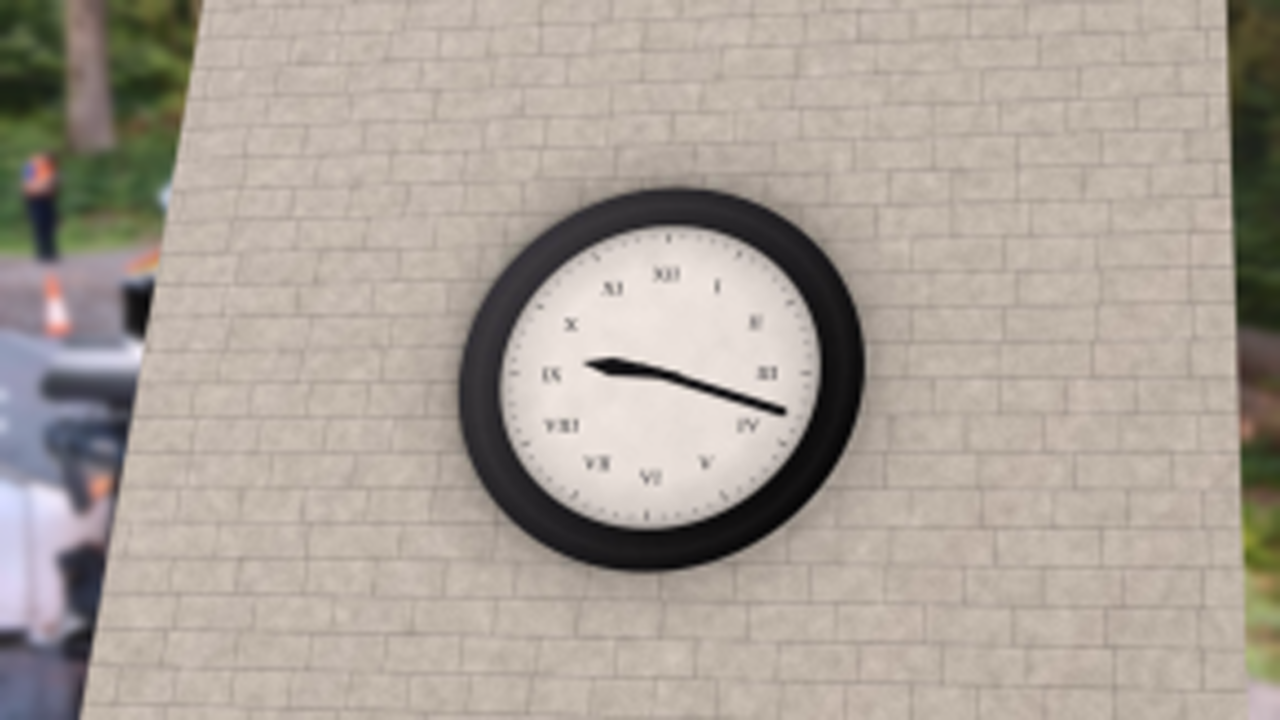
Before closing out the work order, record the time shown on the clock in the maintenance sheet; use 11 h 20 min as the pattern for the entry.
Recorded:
9 h 18 min
